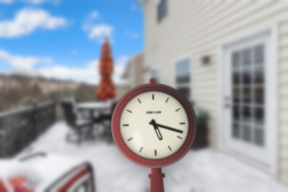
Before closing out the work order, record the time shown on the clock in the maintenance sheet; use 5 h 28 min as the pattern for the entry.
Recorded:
5 h 18 min
